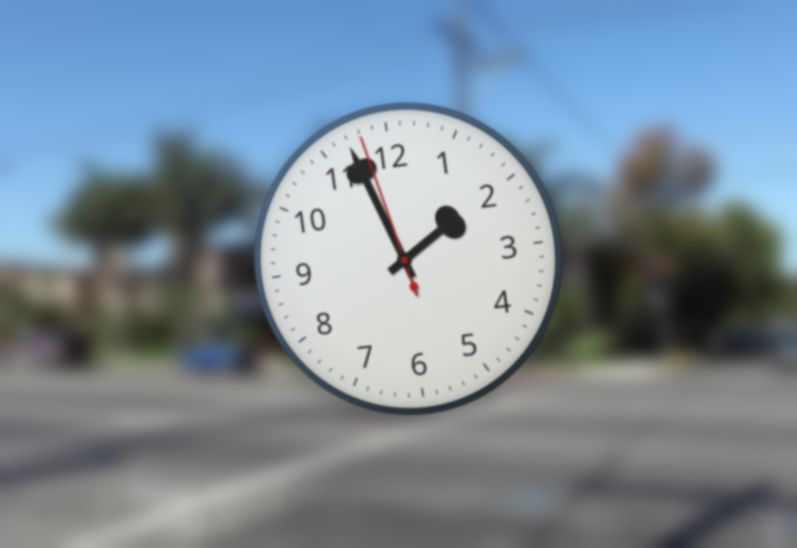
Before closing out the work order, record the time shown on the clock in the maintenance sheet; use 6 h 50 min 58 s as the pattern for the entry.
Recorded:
1 h 56 min 58 s
